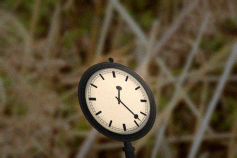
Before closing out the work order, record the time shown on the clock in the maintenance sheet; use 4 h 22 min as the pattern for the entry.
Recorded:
12 h 23 min
